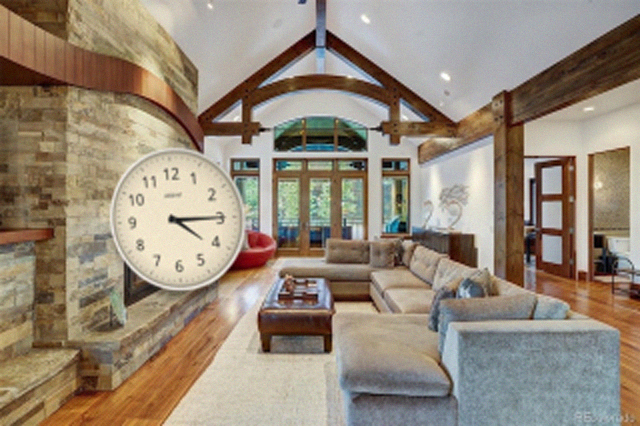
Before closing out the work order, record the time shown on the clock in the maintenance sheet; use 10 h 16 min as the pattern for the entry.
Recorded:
4 h 15 min
